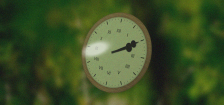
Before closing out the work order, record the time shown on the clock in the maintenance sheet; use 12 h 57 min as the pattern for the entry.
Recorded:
2 h 10 min
